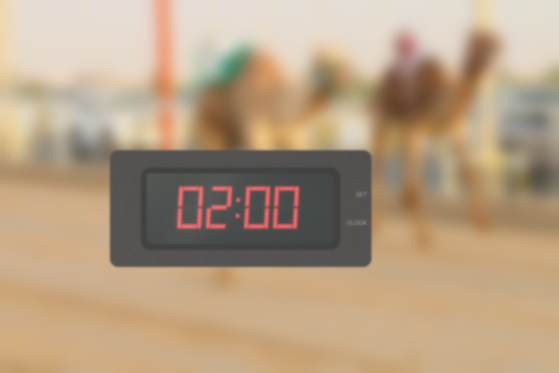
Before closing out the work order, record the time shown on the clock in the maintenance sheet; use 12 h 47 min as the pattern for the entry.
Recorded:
2 h 00 min
